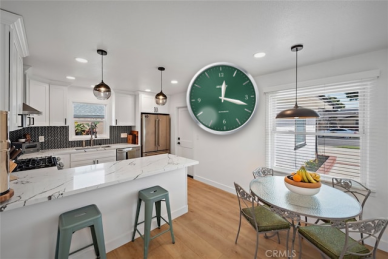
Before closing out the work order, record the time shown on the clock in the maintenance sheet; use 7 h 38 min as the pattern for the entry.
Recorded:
12 h 18 min
